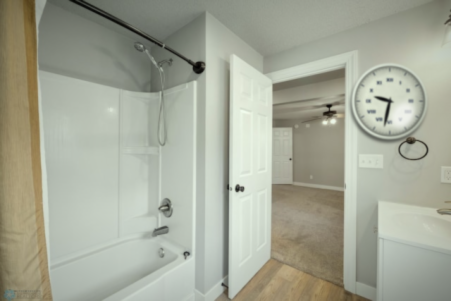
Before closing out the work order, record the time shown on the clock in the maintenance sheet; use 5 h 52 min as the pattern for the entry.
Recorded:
9 h 32 min
